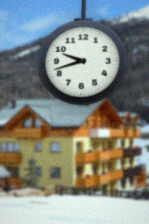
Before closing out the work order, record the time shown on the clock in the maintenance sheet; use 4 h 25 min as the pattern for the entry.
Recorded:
9 h 42 min
